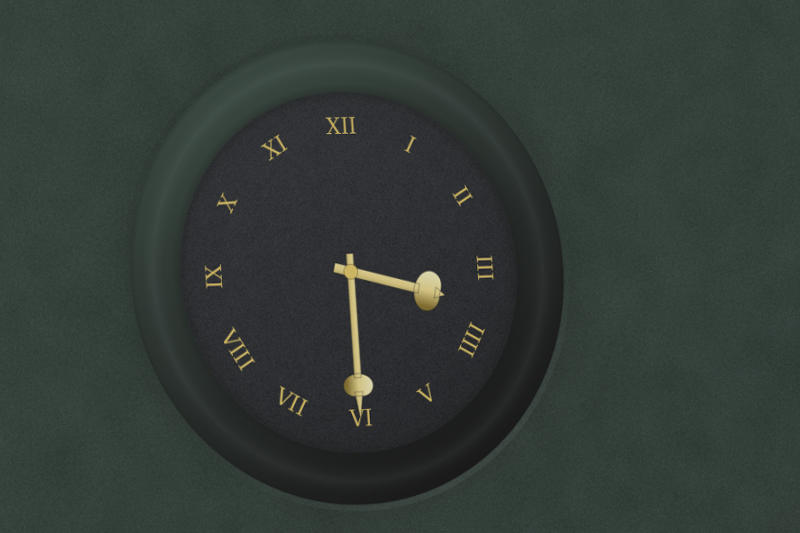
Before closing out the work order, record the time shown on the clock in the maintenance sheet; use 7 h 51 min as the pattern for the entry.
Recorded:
3 h 30 min
